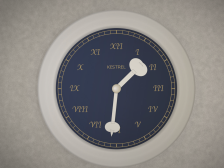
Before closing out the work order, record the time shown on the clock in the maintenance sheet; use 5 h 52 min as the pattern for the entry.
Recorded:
1 h 31 min
